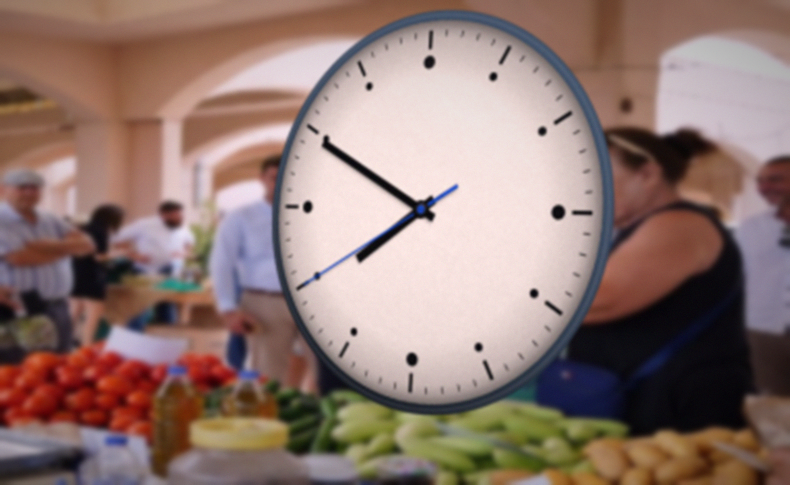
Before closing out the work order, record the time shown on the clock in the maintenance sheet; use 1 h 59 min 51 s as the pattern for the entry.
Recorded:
7 h 49 min 40 s
